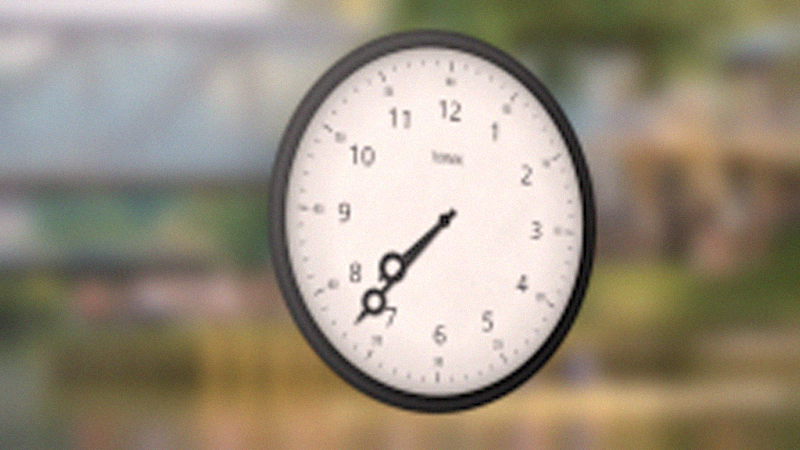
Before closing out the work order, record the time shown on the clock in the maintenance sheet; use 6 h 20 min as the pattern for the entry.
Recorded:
7 h 37 min
